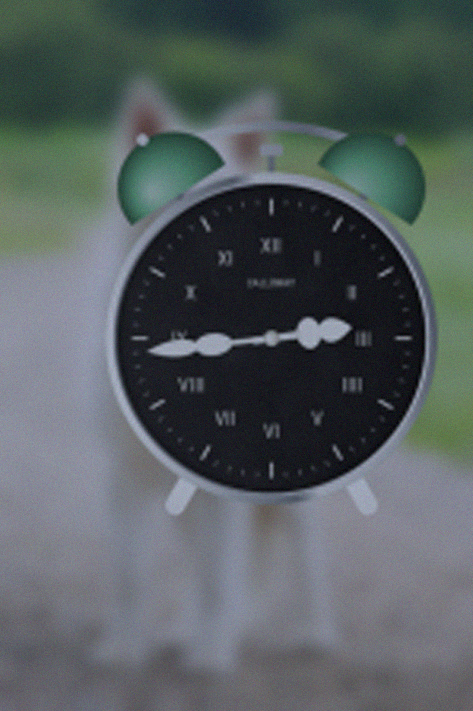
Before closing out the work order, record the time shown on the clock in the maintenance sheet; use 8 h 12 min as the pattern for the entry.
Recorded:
2 h 44 min
